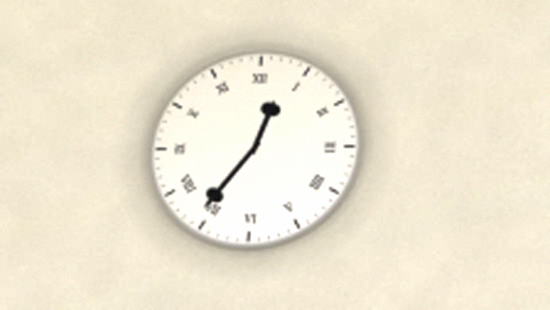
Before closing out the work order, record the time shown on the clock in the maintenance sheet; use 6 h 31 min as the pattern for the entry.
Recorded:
12 h 36 min
